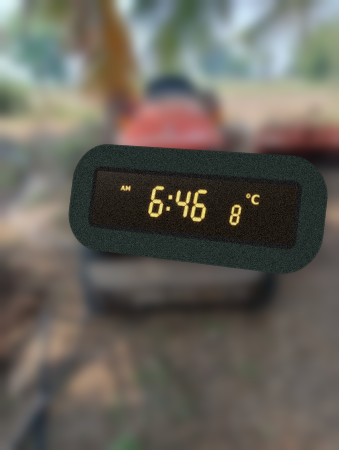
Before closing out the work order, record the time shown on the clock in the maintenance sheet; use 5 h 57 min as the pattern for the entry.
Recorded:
6 h 46 min
